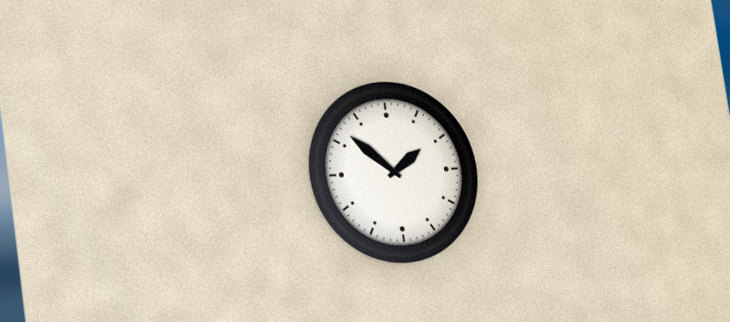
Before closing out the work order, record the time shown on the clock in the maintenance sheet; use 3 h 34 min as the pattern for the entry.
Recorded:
1 h 52 min
